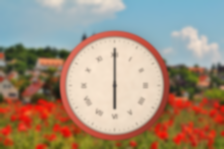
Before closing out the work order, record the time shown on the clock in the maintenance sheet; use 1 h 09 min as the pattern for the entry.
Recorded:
6 h 00 min
